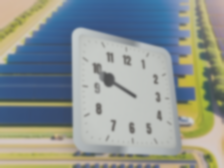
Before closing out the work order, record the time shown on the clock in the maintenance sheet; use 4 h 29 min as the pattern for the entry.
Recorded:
9 h 49 min
